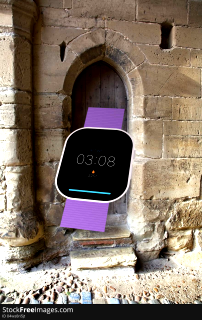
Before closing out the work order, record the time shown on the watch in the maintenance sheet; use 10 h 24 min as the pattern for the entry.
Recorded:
3 h 08 min
